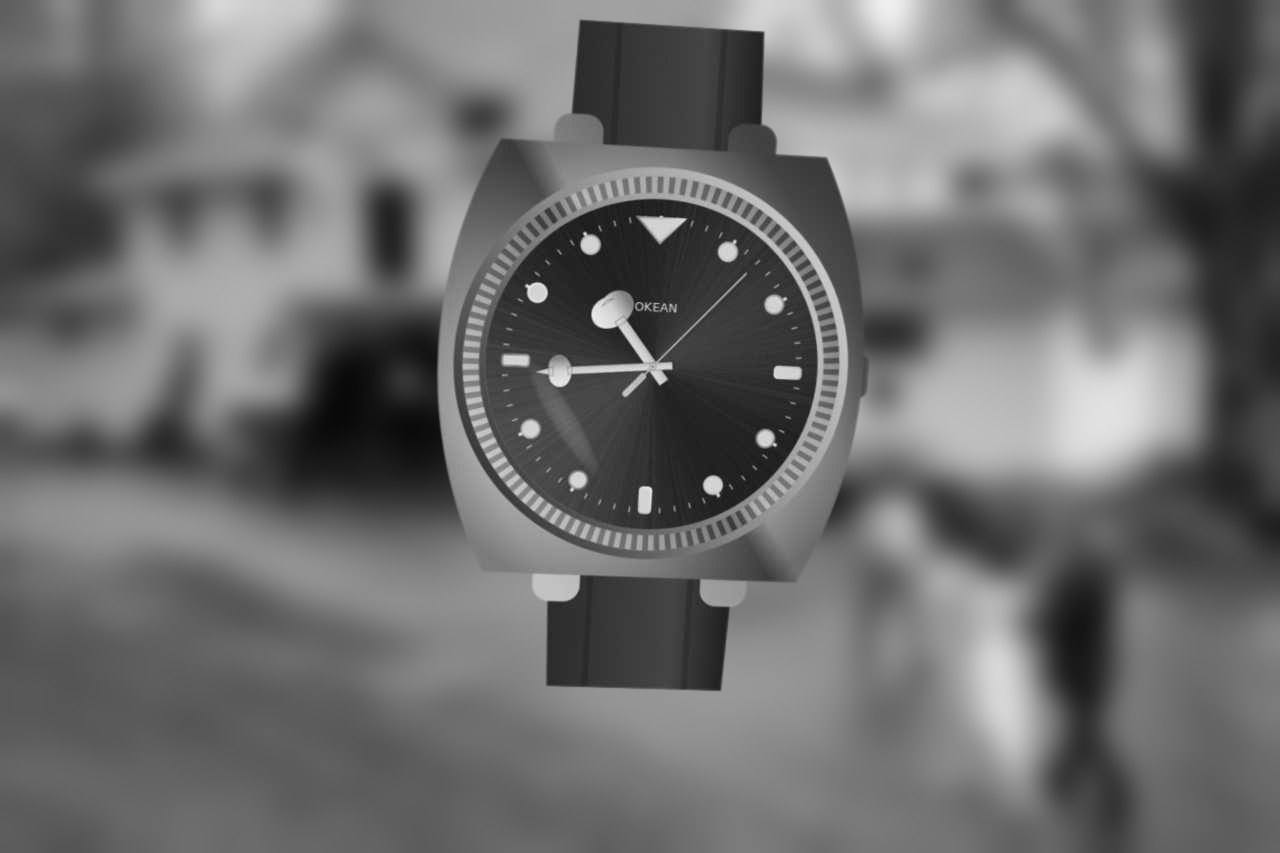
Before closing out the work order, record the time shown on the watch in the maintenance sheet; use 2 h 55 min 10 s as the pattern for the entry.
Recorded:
10 h 44 min 07 s
